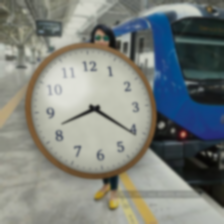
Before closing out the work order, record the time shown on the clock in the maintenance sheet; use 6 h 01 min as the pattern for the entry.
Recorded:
8 h 21 min
